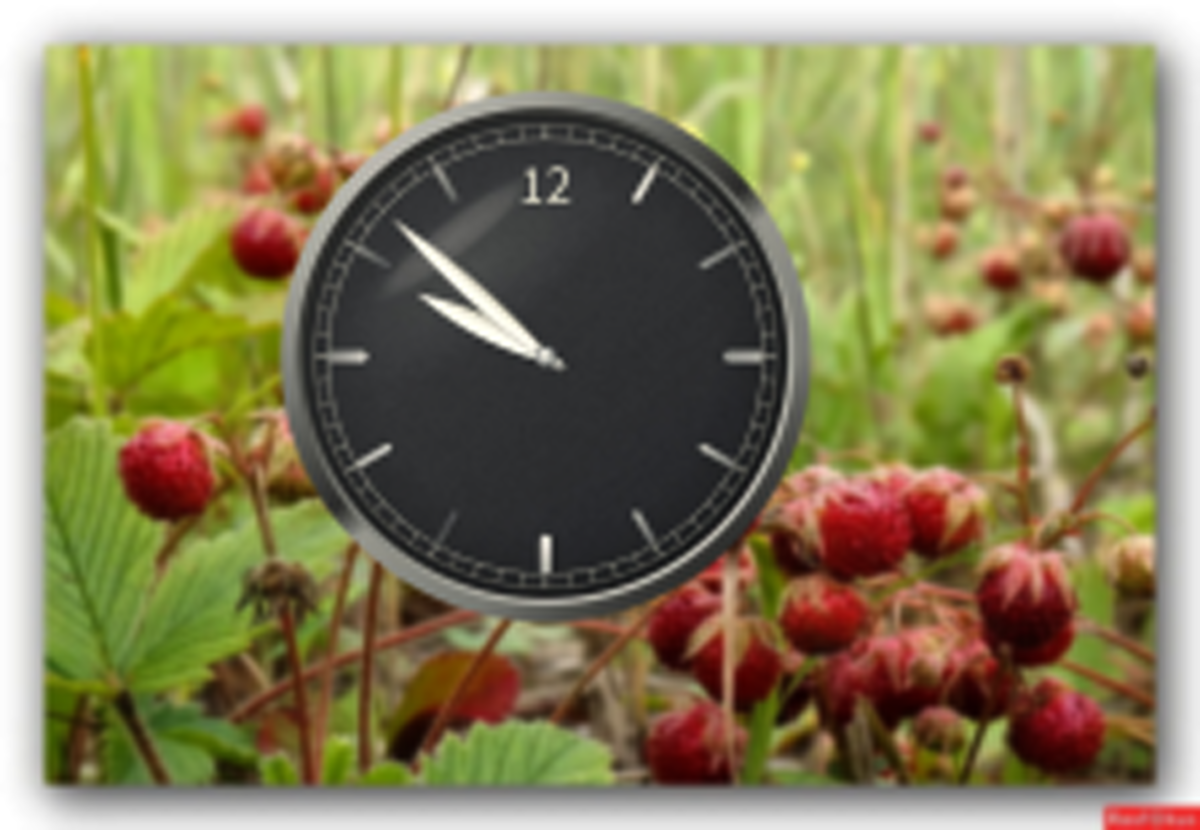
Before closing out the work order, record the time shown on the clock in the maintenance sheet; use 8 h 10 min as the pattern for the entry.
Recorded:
9 h 52 min
